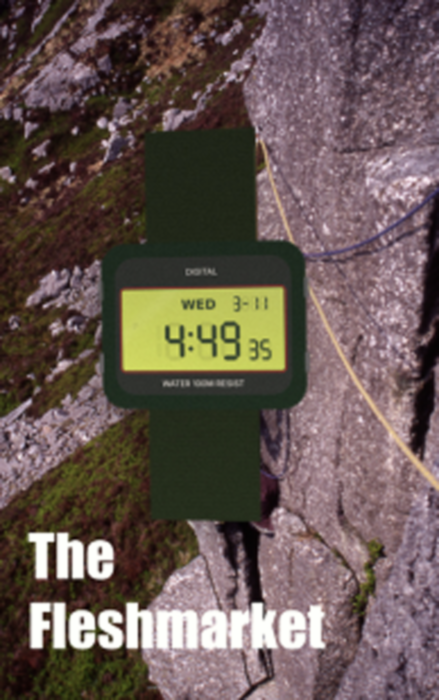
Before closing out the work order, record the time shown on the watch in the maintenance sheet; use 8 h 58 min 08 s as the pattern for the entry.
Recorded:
4 h 49 min 35 s
